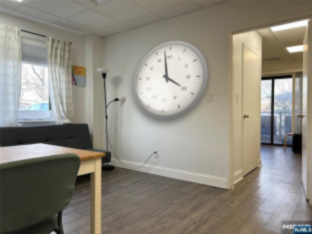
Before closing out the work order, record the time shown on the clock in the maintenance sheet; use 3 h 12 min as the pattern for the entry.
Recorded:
3 h 58 min
